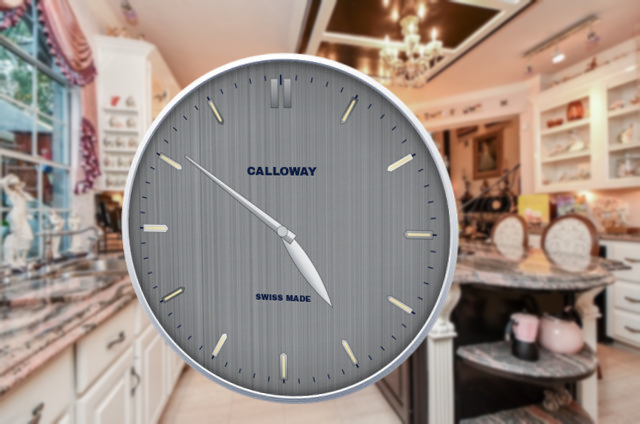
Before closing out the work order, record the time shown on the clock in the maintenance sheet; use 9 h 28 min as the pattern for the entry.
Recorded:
4 h 51 min
